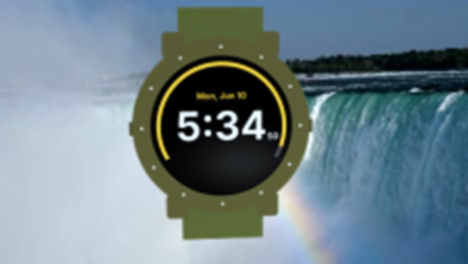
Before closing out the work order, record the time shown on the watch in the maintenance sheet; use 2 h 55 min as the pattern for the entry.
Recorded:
5 h 34 min
